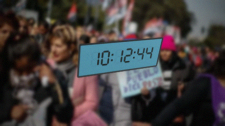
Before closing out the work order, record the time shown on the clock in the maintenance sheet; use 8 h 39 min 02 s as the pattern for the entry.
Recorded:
10 h 12 min 44 s
